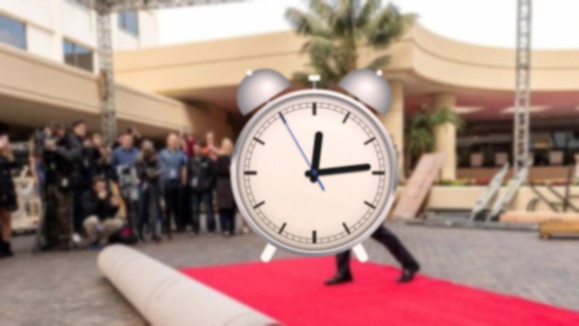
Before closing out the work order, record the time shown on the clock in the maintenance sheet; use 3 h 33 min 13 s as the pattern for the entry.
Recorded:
12 h 13 min 55 s
